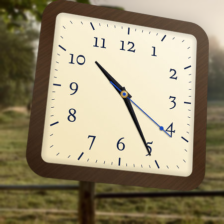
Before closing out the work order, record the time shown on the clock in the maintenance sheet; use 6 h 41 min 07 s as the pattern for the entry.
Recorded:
10 h 25 min 21 s
